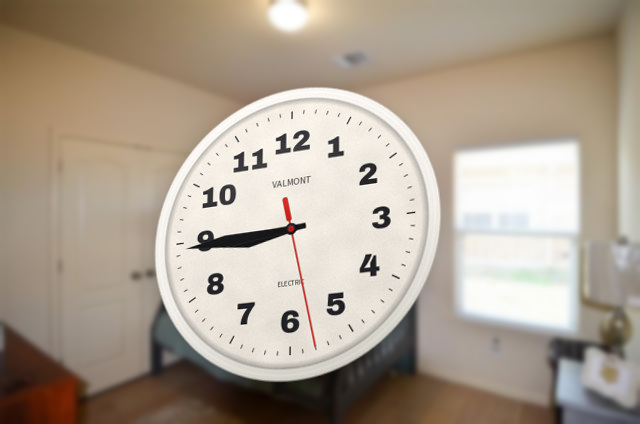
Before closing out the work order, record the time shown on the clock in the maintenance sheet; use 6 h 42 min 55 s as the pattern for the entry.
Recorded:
8 h 44 min 28 s
